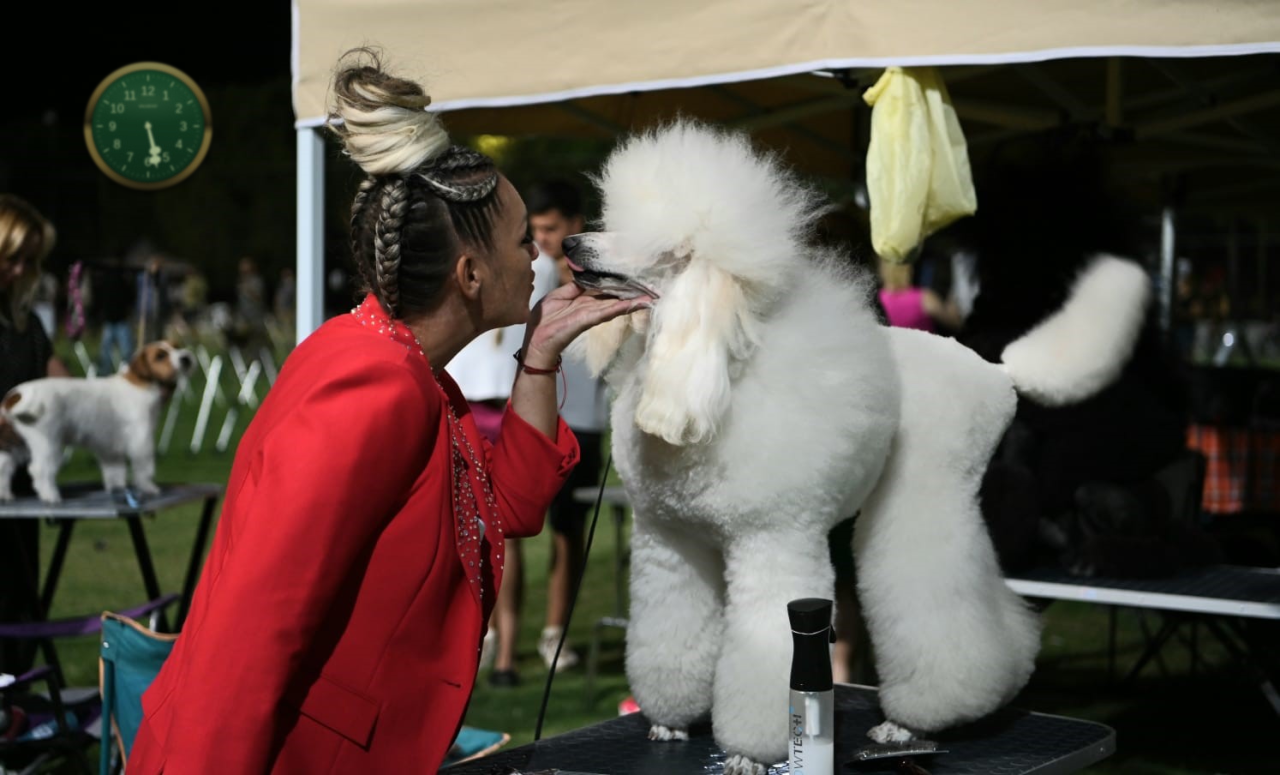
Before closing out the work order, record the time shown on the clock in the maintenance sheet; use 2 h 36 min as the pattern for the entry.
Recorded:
5 h 28 min
